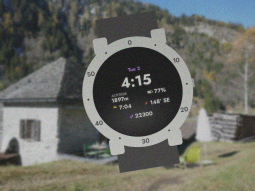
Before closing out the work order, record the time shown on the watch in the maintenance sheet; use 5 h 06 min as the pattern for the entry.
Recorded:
4 h 15 min
